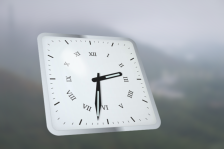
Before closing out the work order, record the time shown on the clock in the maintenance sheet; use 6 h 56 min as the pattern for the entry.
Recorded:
2 h 32 min
